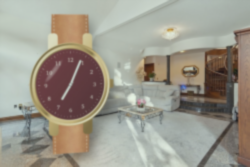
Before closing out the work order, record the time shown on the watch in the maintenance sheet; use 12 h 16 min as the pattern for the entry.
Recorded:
7 h 04 min
